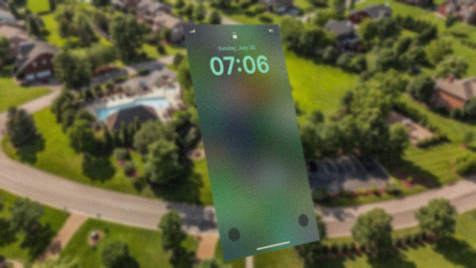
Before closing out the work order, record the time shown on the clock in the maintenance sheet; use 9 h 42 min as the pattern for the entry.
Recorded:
7 h 06 min
